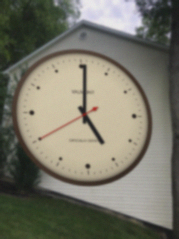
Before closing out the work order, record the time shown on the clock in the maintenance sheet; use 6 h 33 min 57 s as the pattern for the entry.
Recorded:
5 h 00 min 40 s
